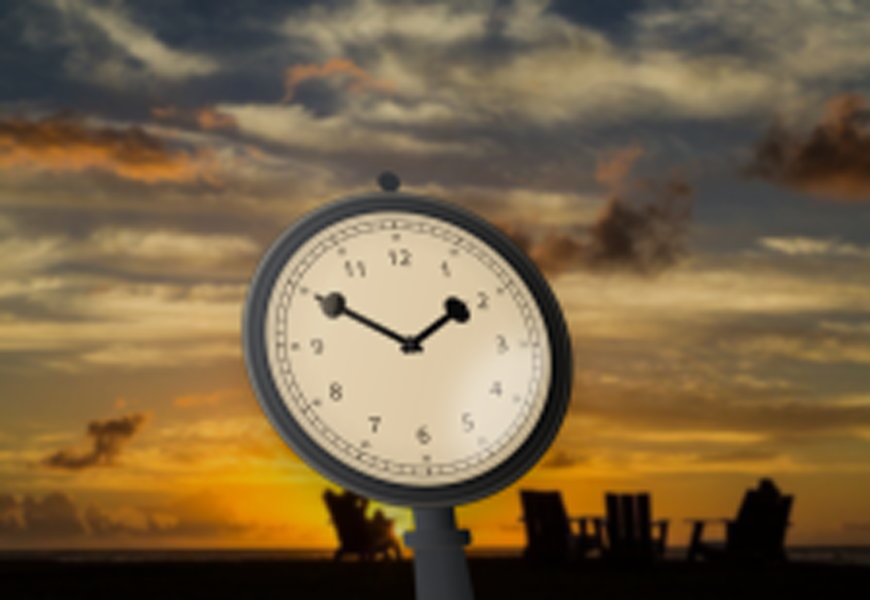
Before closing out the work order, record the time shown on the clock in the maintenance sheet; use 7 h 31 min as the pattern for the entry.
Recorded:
1 h 50 min
